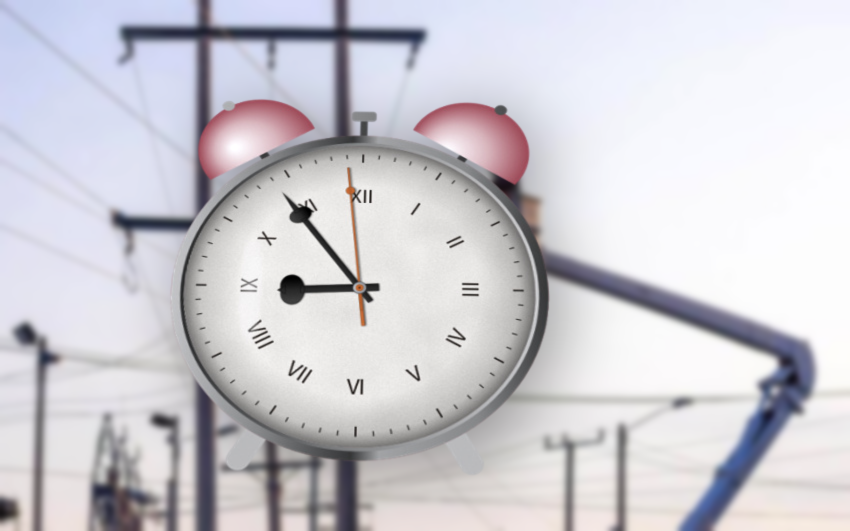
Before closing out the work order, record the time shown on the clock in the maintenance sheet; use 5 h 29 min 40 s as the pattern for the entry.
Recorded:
8 h 53 min 59 s
